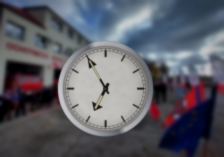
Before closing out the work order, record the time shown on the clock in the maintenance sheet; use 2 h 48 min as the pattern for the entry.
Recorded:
6 h 55 min
